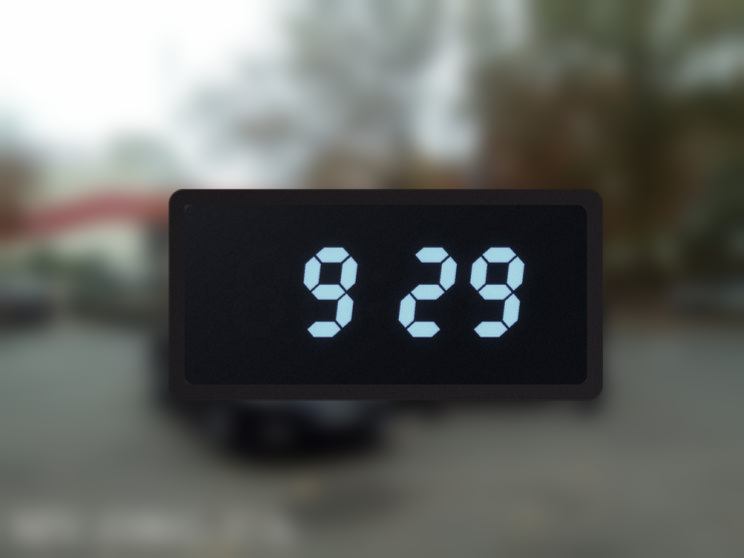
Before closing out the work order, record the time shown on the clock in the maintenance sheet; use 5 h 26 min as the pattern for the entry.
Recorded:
9 h 29 min
